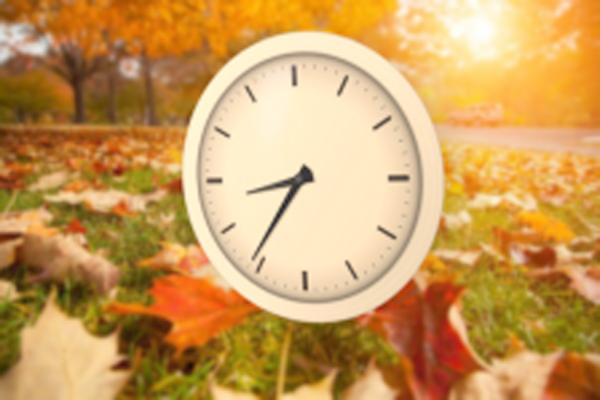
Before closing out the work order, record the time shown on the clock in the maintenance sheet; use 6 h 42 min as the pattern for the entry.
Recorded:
8 h 36 min
